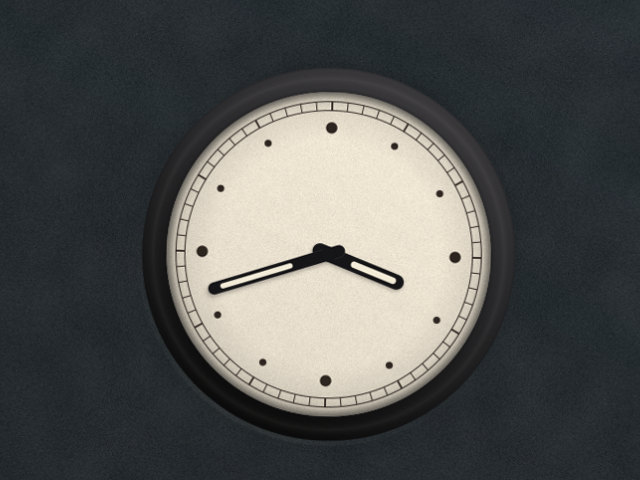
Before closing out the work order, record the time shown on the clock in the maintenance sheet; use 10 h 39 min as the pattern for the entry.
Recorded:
3 h 42 min
